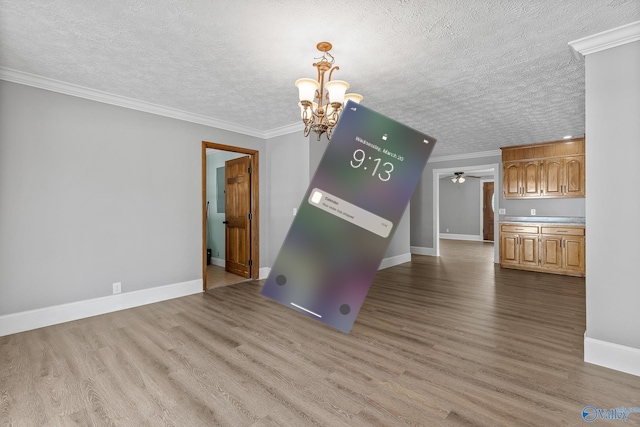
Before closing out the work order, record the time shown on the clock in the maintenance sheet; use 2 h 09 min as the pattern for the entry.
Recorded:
9 h 13 min
